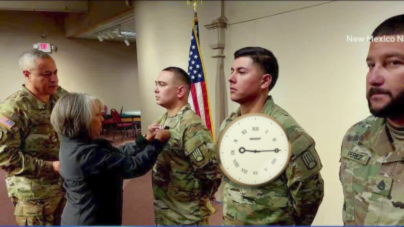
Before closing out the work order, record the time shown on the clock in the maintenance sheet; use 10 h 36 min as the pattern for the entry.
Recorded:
9 h 15 min
